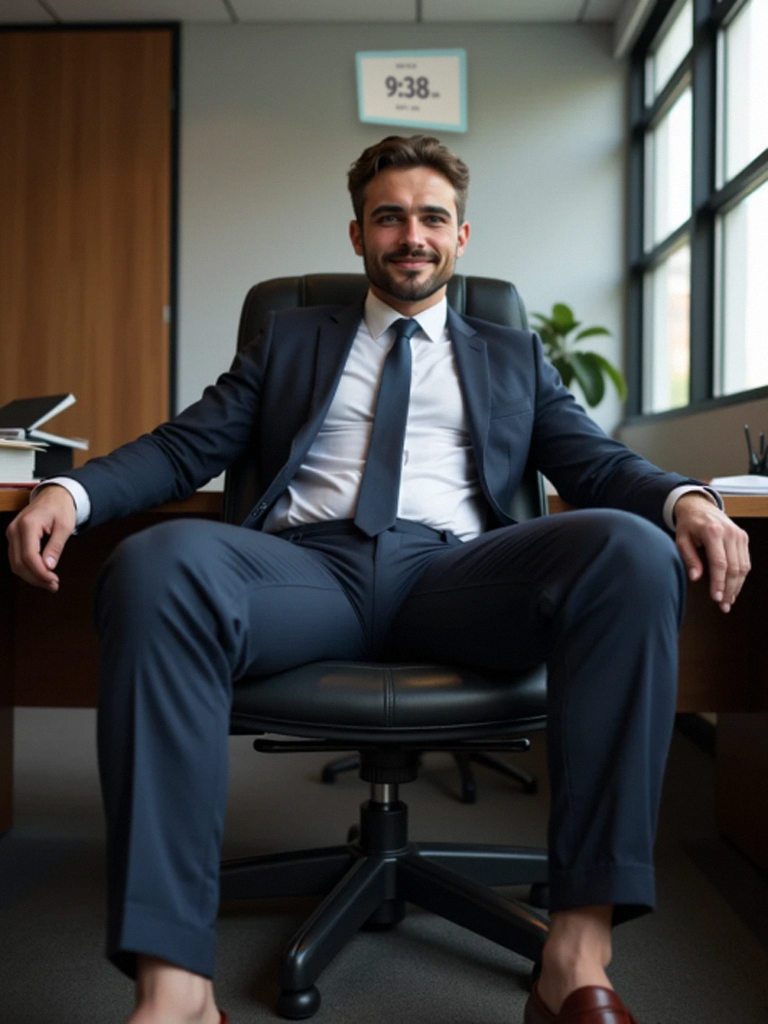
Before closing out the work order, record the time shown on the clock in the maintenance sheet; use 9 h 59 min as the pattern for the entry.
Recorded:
9 h 38 min
